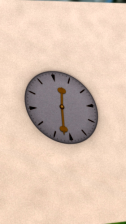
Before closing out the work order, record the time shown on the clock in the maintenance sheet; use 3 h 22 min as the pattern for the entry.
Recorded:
12 h 32 min
